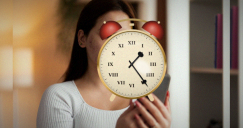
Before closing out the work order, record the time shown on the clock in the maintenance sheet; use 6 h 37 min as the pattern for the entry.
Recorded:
1 h 24 min
